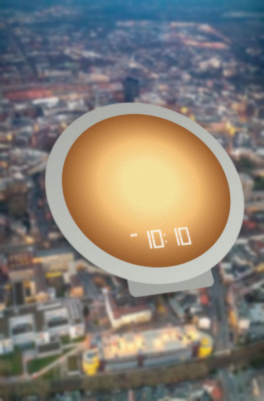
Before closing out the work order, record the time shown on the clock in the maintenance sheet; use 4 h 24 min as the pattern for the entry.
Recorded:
10 h 10 min
